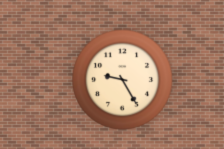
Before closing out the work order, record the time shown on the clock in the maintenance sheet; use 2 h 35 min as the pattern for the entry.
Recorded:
9 h 25 min
